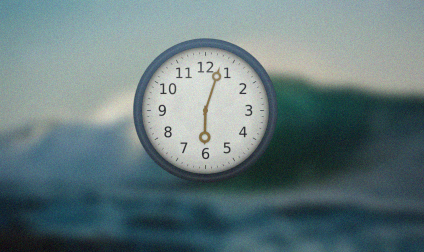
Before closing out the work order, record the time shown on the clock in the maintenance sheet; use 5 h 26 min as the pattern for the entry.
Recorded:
6 h 03 min
